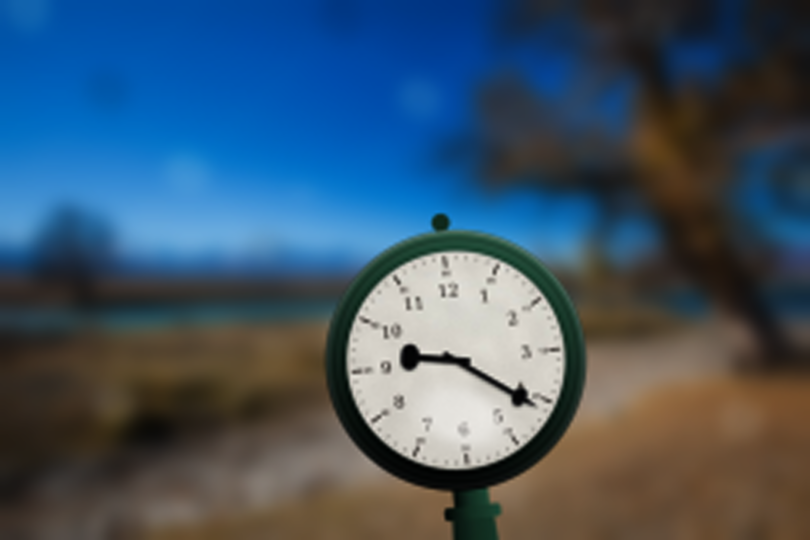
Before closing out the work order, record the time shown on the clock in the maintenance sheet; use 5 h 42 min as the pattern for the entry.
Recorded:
9 h 21 min
